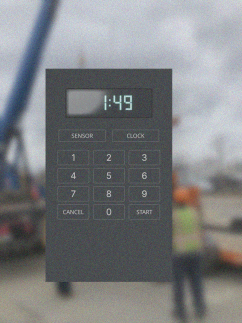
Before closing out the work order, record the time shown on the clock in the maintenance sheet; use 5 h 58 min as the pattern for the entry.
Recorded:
1 h 49 min
